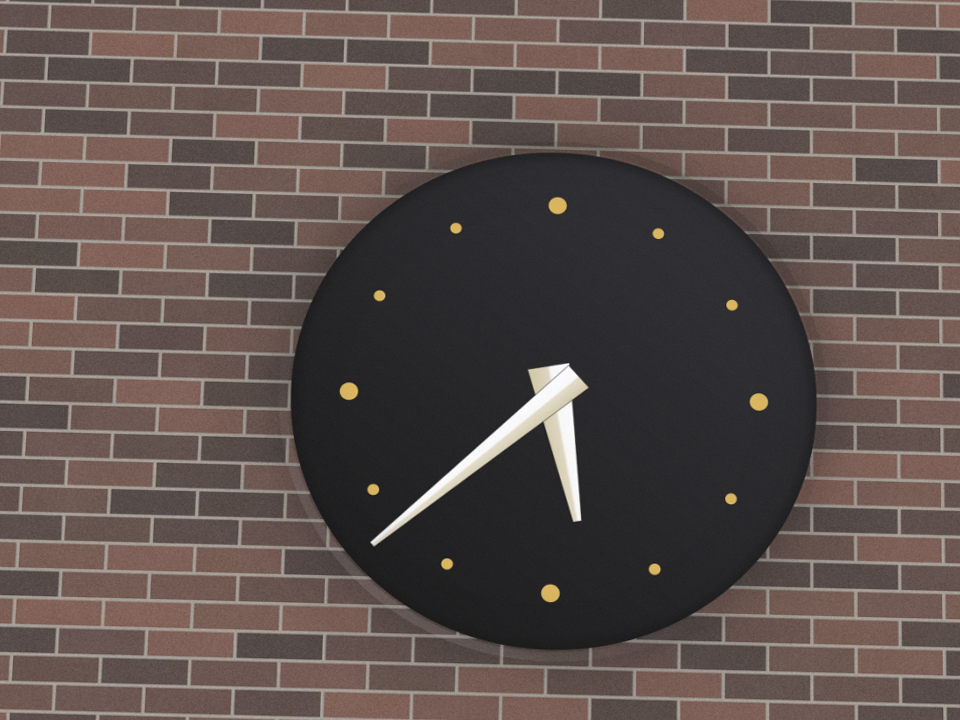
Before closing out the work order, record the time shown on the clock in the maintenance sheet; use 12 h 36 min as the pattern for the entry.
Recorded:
5 h 38 min
